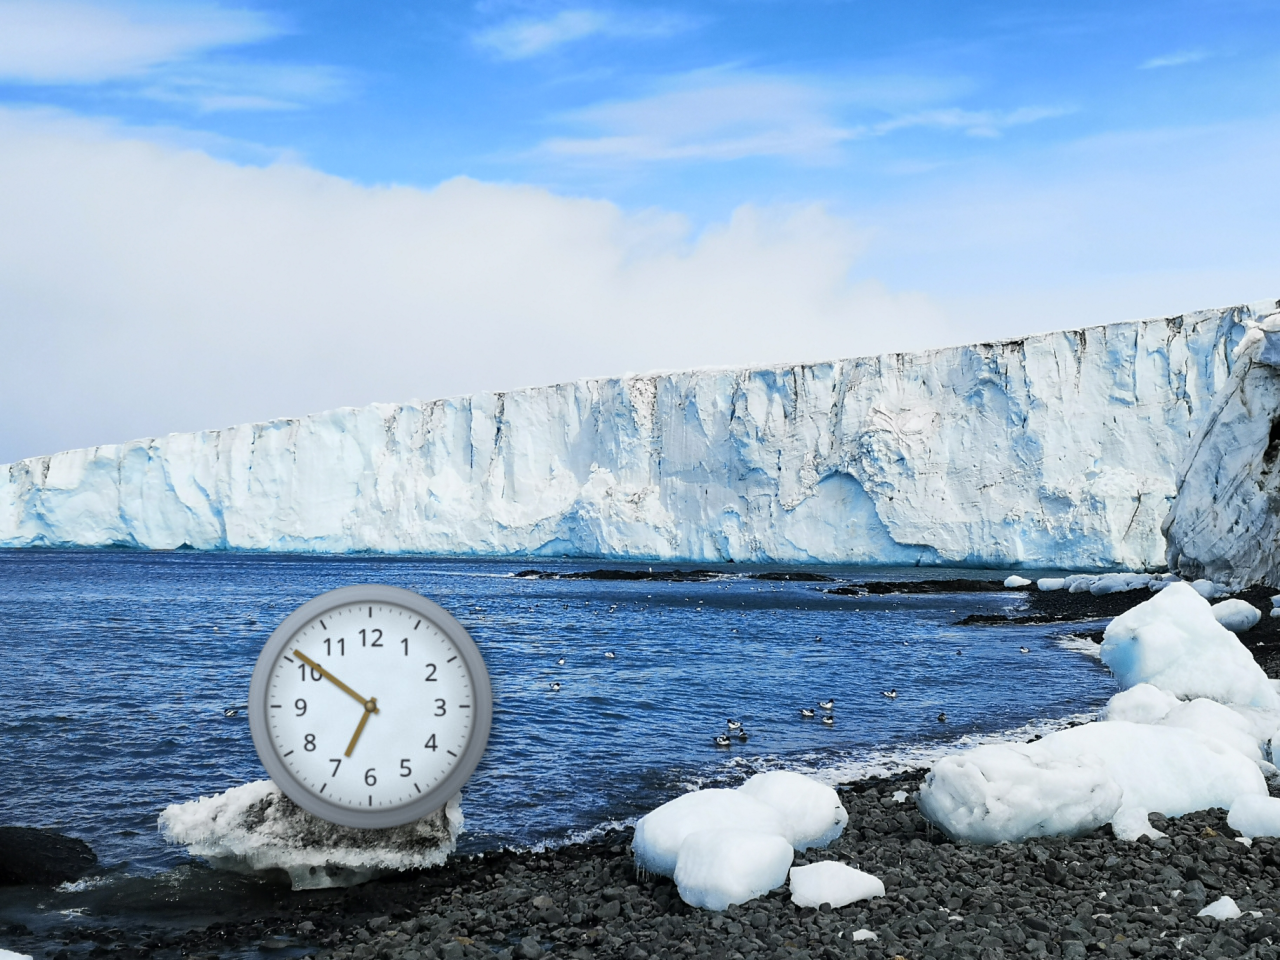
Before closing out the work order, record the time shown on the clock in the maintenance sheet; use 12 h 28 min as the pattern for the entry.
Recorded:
6 h 51 min
